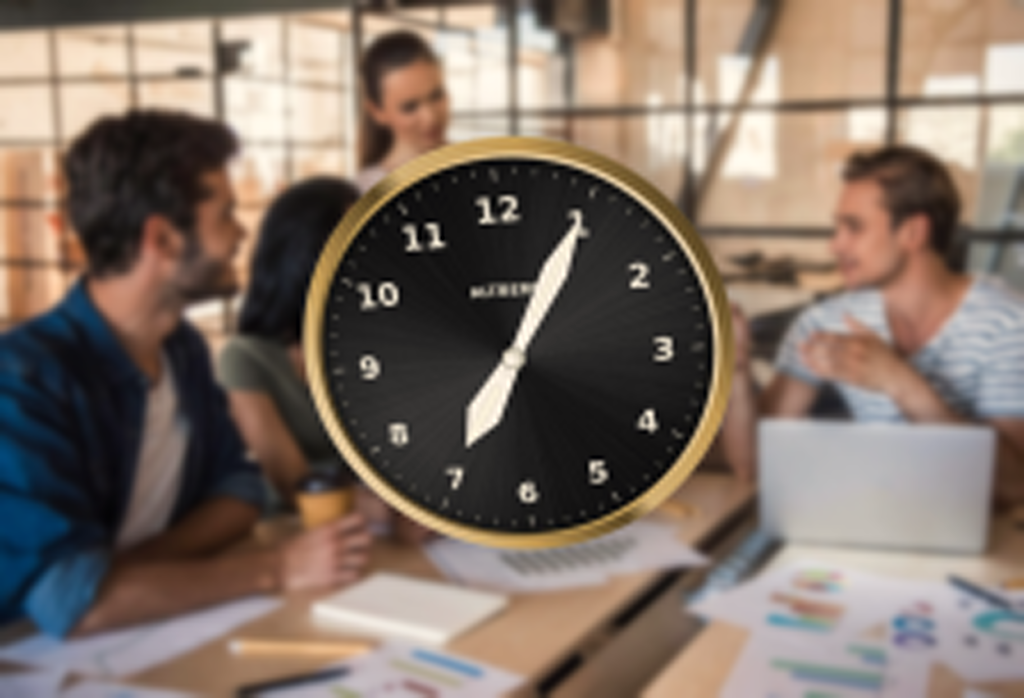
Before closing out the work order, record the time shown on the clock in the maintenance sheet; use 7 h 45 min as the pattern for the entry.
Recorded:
7 h 05 min
